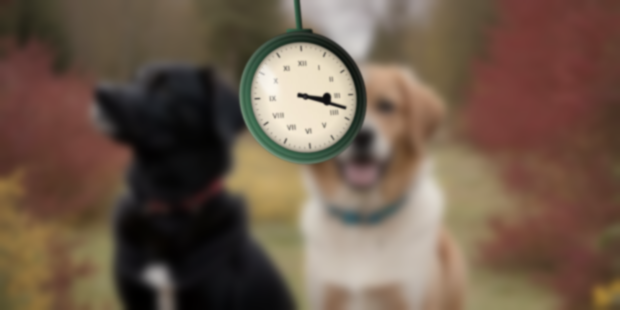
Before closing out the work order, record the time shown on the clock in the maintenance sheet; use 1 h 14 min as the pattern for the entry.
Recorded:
3 h 18 min
